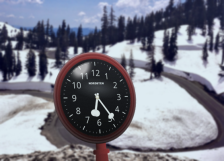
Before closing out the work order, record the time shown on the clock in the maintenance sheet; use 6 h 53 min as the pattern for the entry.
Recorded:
6 h 24 min
